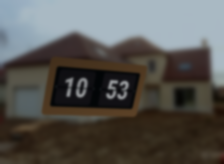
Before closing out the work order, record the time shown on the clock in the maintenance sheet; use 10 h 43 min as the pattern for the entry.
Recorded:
10 h 53 min
